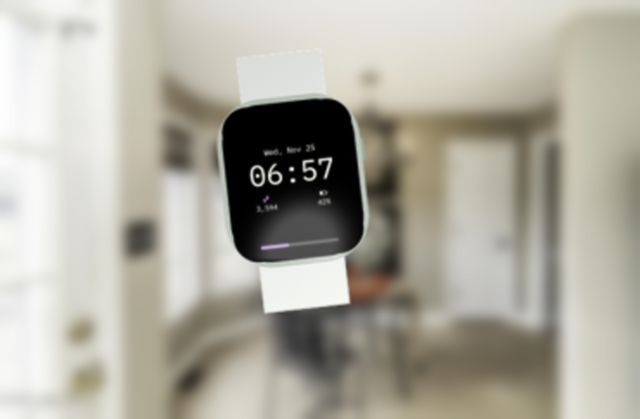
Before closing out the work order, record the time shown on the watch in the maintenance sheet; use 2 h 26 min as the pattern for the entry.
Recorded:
6 h 57 min
